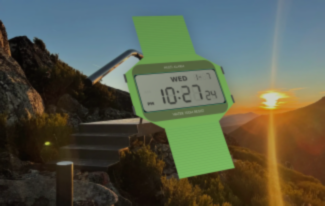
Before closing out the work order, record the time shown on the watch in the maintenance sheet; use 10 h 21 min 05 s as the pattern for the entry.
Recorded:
10 h 27 min 24 s
